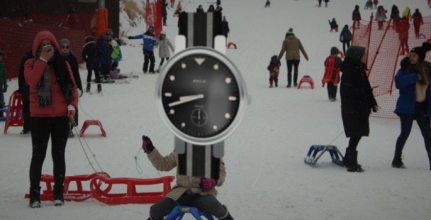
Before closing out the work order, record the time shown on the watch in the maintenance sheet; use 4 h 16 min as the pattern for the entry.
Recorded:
8 h 42 min
